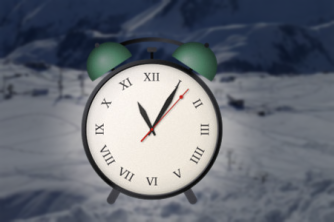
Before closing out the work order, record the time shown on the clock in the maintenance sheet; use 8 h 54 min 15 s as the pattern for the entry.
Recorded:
11 h 05 min 07 s
